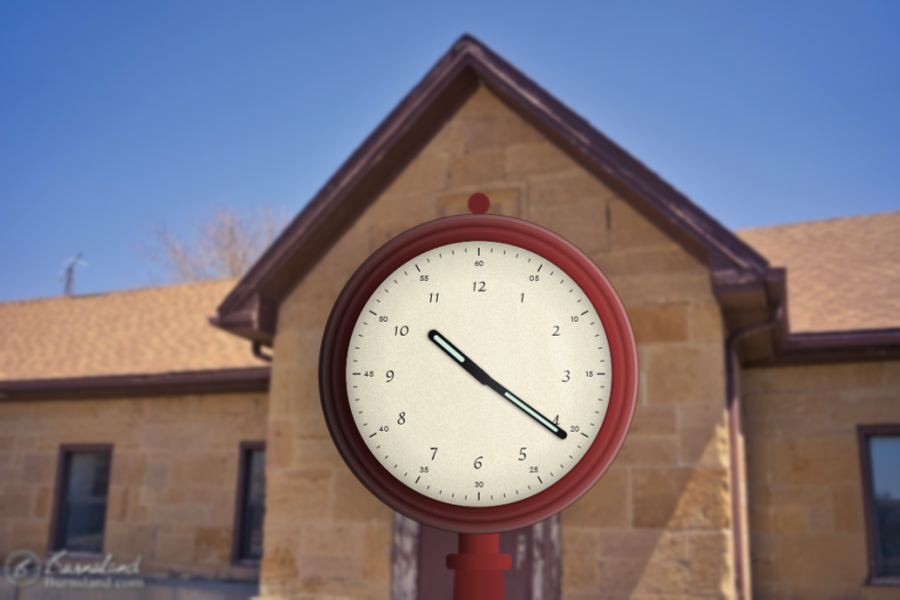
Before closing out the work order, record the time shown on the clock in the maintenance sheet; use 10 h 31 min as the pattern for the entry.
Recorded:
10 h 21 min
